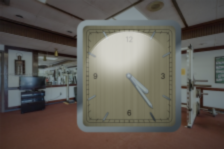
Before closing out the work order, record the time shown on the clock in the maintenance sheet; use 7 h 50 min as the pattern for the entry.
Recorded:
4 h 24 min
